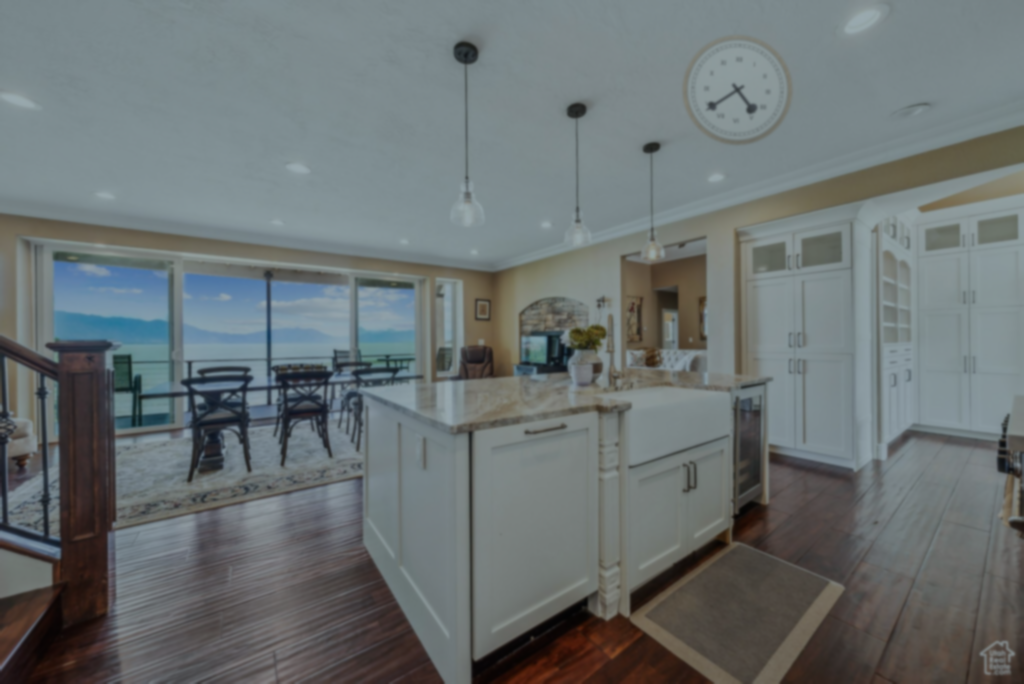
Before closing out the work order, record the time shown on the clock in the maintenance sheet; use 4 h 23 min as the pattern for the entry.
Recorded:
4 h 39 min
